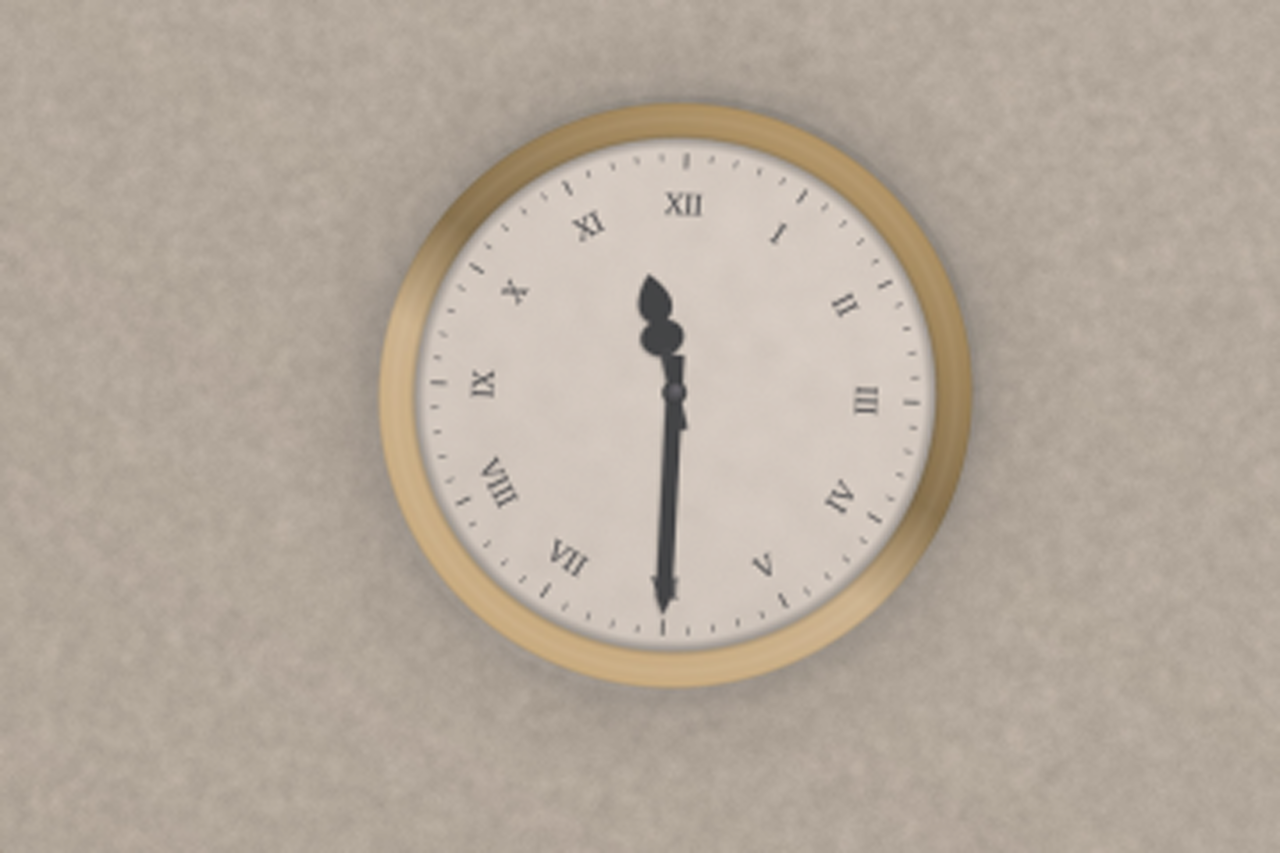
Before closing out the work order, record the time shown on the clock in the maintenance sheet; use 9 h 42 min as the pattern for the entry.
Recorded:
11 h 30 min
